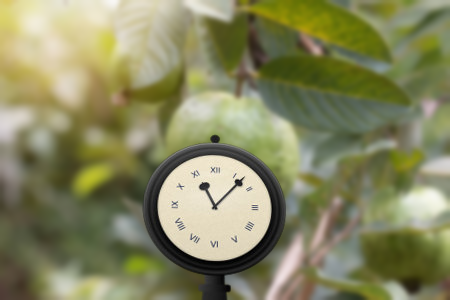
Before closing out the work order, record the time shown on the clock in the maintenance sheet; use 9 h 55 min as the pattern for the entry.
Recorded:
11 h 07 min
